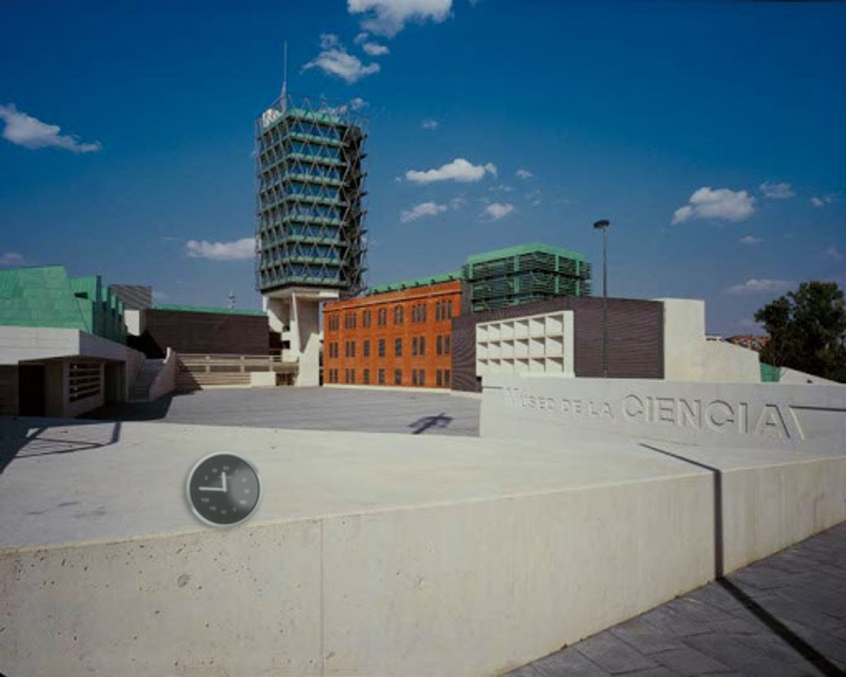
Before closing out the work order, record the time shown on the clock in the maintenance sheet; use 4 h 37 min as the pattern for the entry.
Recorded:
11 h 45 min
